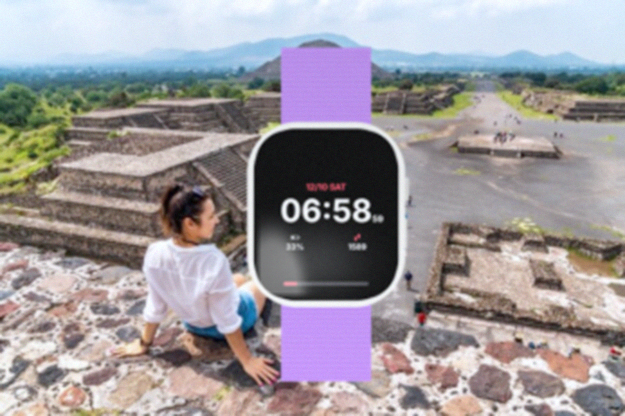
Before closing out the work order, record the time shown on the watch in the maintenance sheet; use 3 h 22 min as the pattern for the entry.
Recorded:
6 h 58 min
